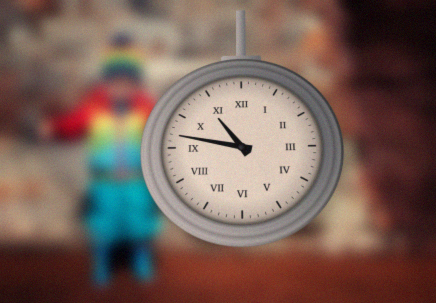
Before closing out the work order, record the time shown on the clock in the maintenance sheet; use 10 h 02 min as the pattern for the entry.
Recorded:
10 h 47 min
